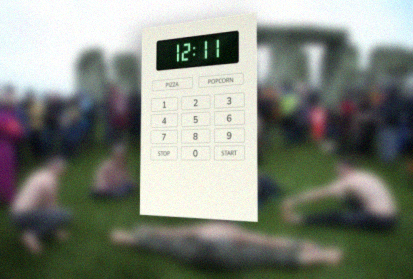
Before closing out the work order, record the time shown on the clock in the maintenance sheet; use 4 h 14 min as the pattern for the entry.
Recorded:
12 h 11 min
